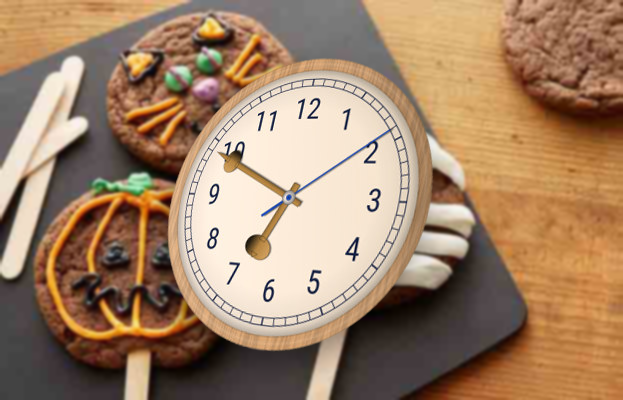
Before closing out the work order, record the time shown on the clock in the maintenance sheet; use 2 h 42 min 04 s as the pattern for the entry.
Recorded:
6 h 49 min 09 s
